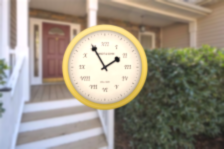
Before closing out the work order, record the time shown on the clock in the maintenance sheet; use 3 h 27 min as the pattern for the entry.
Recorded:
1 h 55 min
